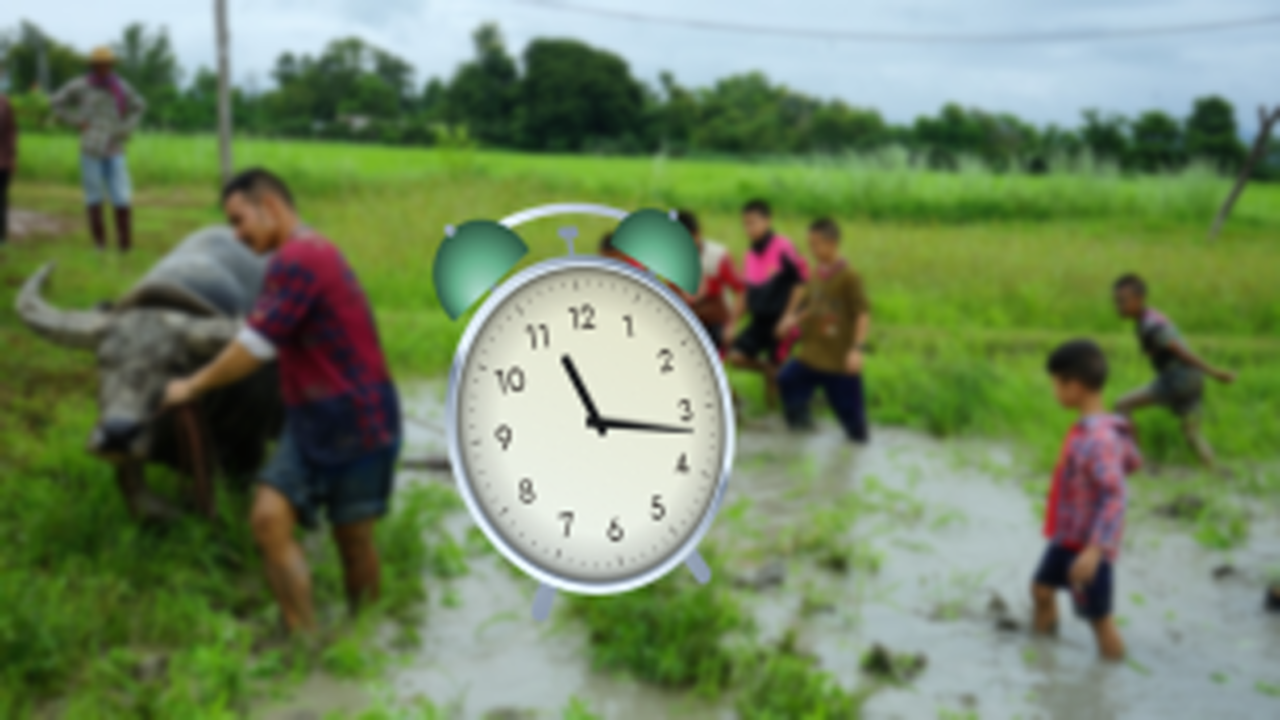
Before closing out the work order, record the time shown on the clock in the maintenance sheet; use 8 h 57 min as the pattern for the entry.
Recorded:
11 h 17 min
